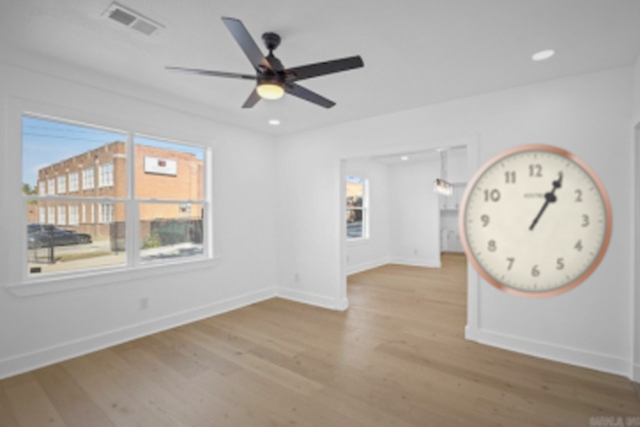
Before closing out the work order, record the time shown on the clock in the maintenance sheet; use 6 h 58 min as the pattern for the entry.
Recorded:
1 h 05 min
